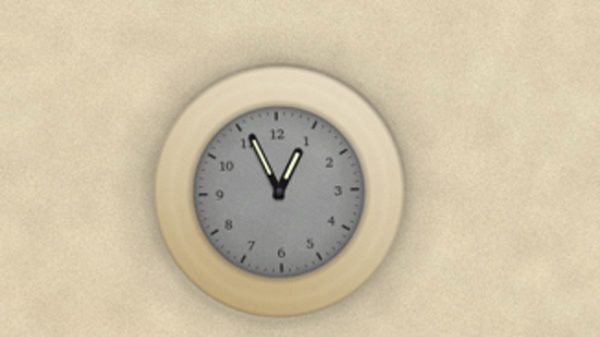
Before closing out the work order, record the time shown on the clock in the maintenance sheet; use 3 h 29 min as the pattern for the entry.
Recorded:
12 h 56 min
